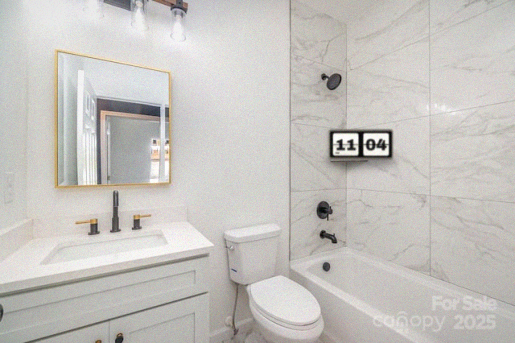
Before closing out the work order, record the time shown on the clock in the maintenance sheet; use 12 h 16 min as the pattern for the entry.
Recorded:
11 h 04 min
